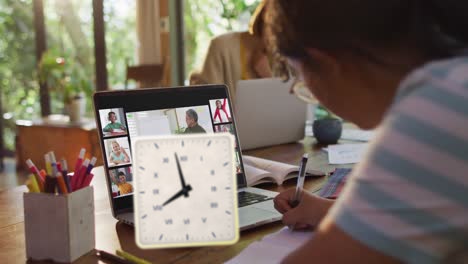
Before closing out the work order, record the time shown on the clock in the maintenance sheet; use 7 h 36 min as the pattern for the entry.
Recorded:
7 h 58 min
